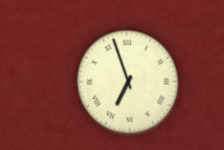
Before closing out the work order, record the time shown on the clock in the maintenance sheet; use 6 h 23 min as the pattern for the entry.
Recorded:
6 h 57 min
